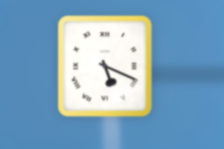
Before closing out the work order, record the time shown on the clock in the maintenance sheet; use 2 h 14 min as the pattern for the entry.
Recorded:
5 h 19 min
